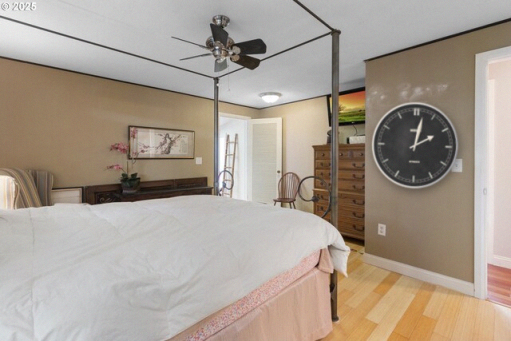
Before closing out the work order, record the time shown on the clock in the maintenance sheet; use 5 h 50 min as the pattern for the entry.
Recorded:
2 h 02 min
